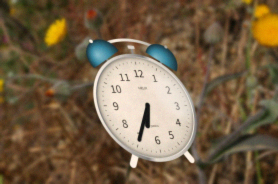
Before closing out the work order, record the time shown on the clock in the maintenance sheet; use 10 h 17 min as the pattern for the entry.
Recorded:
6 h 35 min
